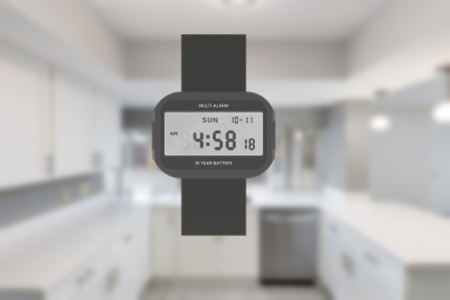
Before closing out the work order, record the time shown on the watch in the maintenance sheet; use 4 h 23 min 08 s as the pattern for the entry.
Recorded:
4 h 58 min 18 s
